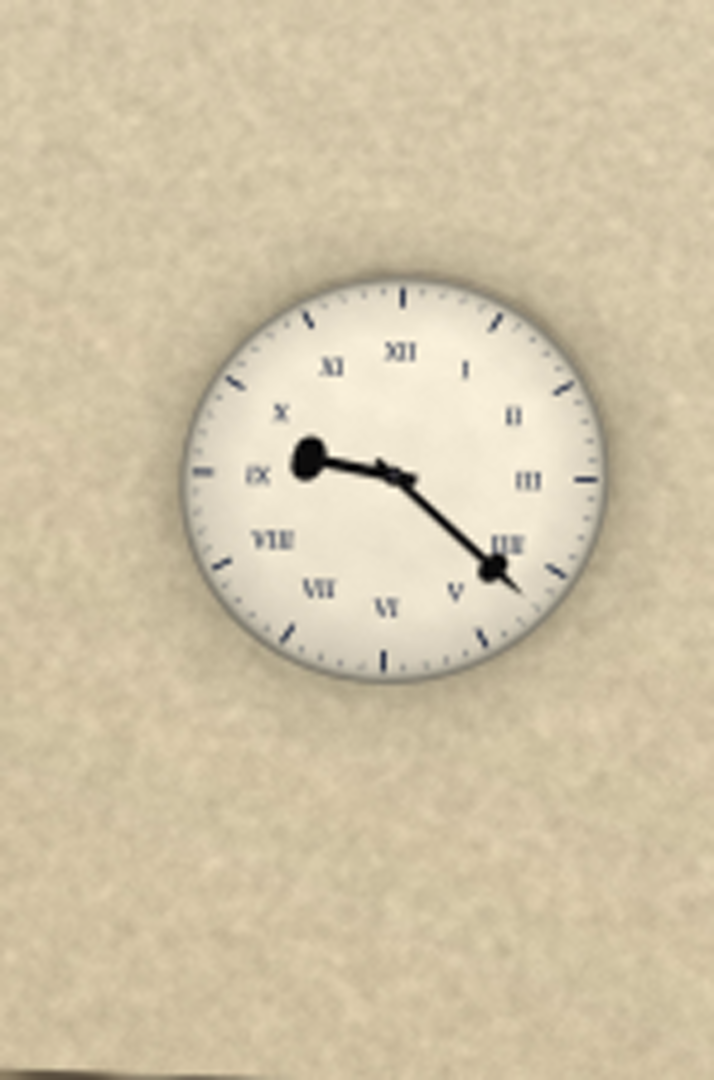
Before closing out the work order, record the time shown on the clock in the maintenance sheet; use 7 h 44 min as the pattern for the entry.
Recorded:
9 h 22 min
